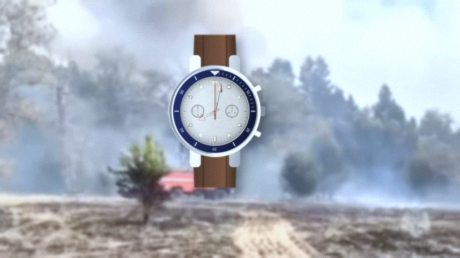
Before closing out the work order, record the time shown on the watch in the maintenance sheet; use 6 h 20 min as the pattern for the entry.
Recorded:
8 h 02 min
